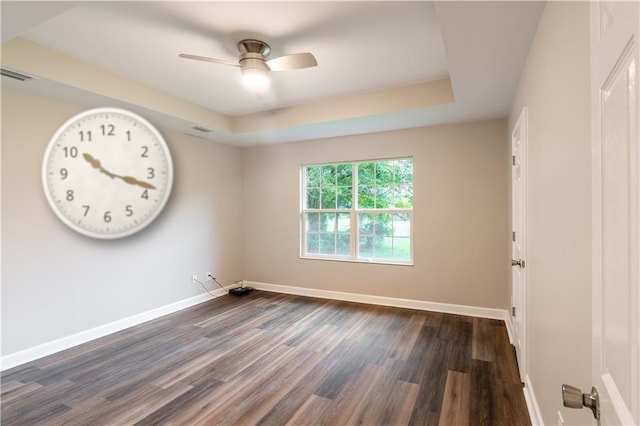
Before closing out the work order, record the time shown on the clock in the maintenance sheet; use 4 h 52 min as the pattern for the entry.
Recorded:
10 h 18 min
